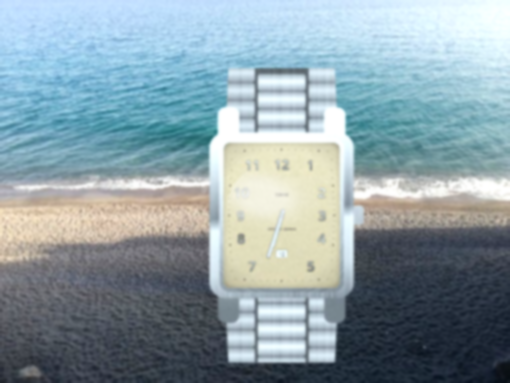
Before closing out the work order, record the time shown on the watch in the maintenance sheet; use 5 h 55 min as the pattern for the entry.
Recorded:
6 h 33 min
